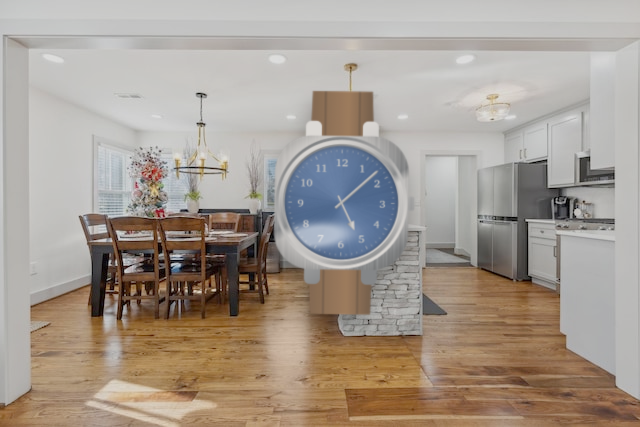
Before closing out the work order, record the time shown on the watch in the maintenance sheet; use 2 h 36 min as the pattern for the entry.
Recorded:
5 h 08 min
